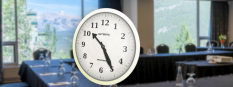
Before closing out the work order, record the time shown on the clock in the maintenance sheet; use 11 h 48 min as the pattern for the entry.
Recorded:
10 h 25 min
